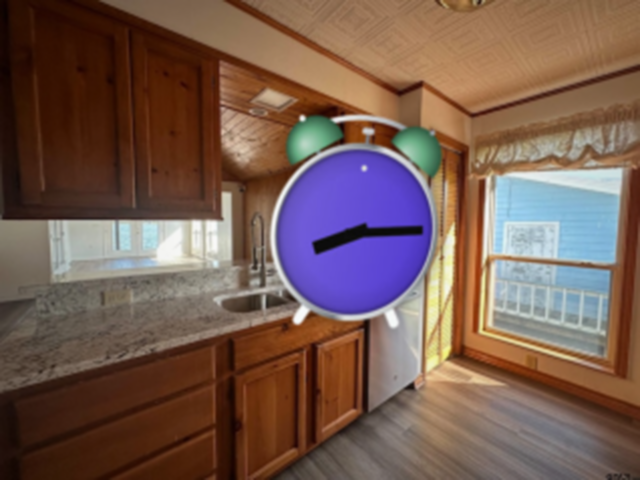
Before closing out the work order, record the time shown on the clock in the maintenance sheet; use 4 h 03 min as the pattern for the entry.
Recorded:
8 h 14 min
